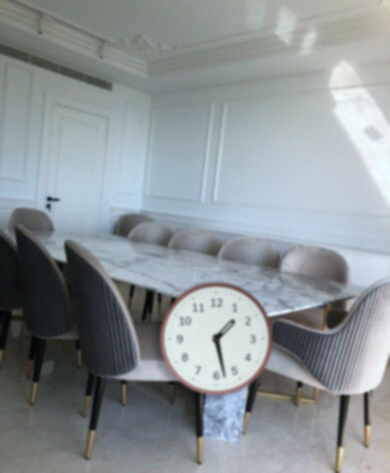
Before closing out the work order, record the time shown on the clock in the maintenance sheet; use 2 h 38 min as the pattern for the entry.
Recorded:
1 h 28 min
